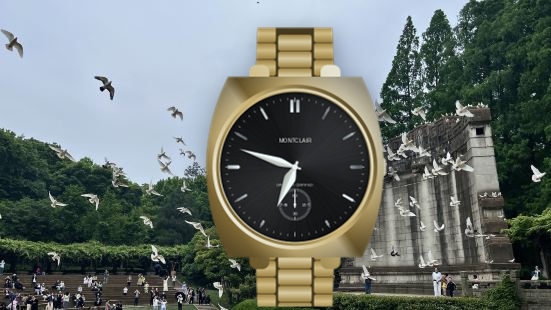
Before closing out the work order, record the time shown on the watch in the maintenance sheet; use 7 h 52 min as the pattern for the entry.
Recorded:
6 h 48 min
